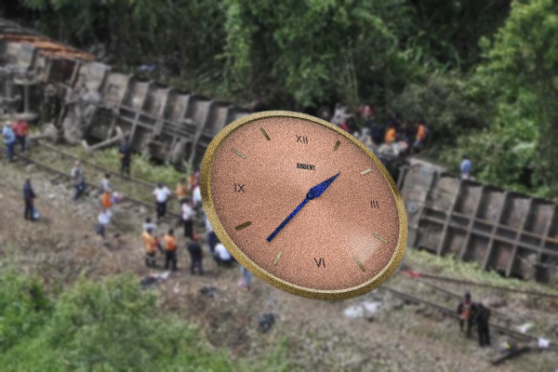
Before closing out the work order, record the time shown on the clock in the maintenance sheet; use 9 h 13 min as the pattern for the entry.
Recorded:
1 h 37 min
